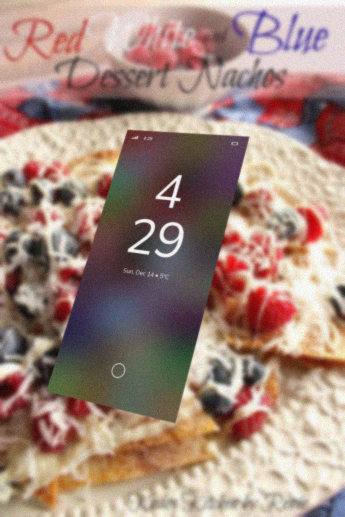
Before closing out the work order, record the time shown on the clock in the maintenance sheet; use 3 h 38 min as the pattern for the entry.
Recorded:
4 h 29 min
